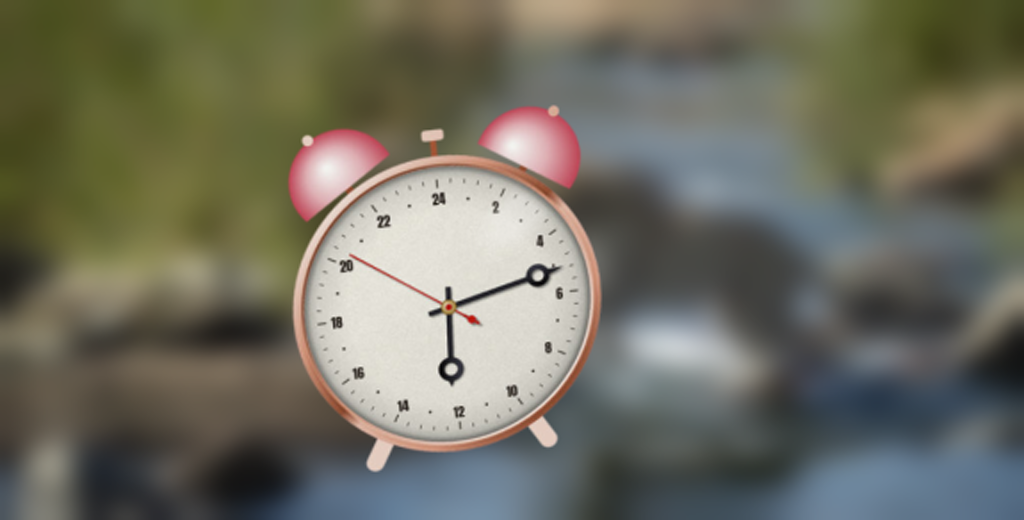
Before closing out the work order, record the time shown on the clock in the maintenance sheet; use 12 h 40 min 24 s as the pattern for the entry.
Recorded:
12 h 12 min 51 s
